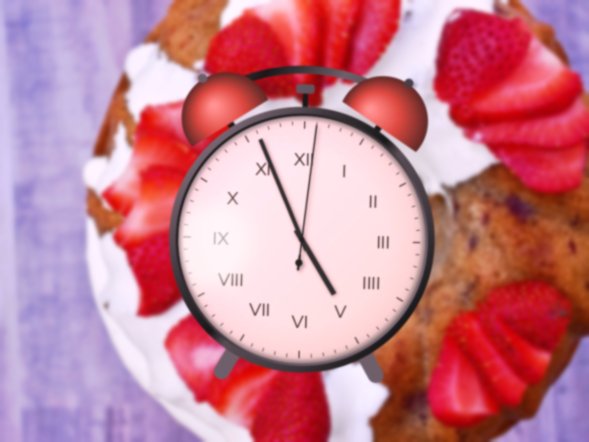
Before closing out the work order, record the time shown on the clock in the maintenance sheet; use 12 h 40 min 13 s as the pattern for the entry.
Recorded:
4 h 56 min 01 s
